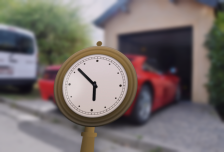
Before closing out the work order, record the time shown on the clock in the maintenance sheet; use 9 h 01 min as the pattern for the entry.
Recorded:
5 h 52 min
